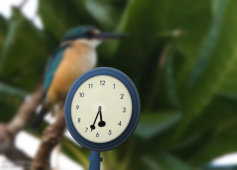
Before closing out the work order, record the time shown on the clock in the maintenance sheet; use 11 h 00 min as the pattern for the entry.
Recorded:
5 h 33 min
